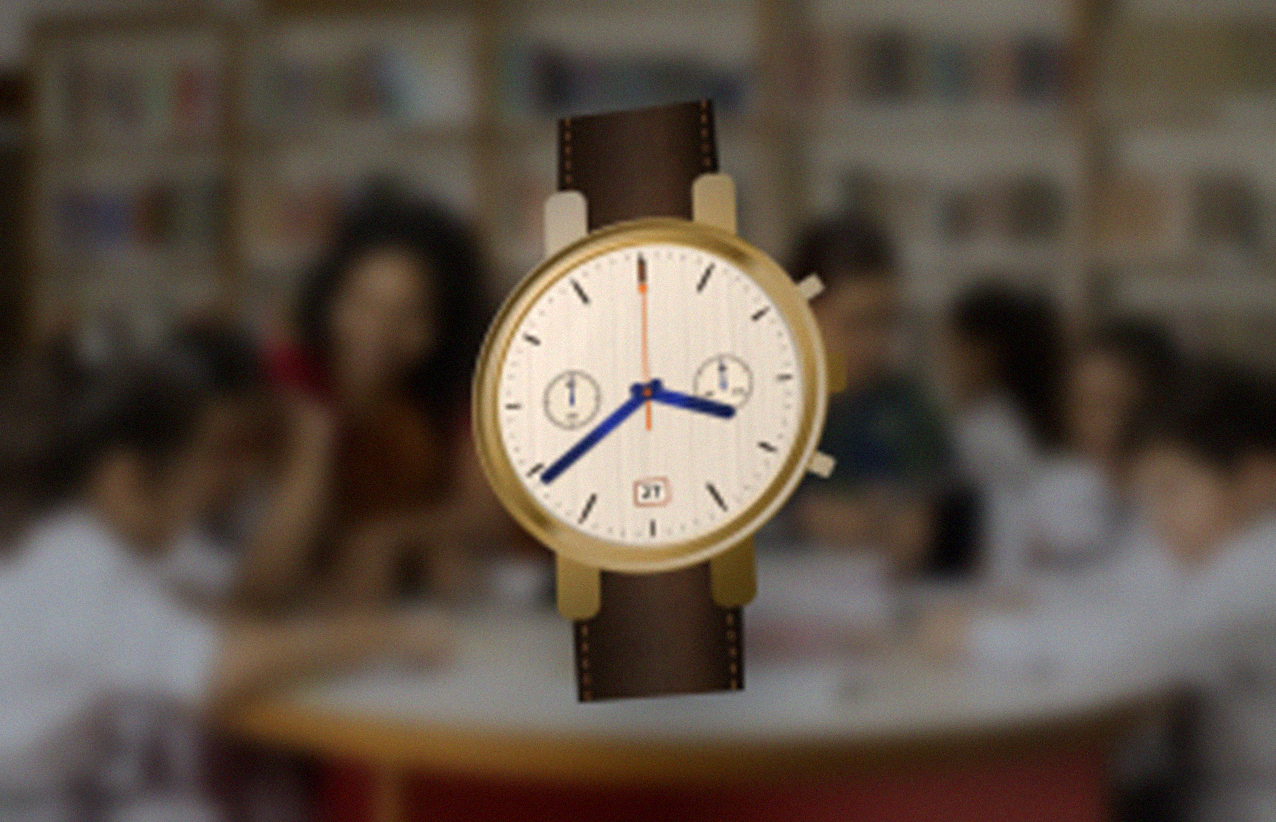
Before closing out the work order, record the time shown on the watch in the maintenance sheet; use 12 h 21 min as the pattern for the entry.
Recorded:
3 h 39 min
